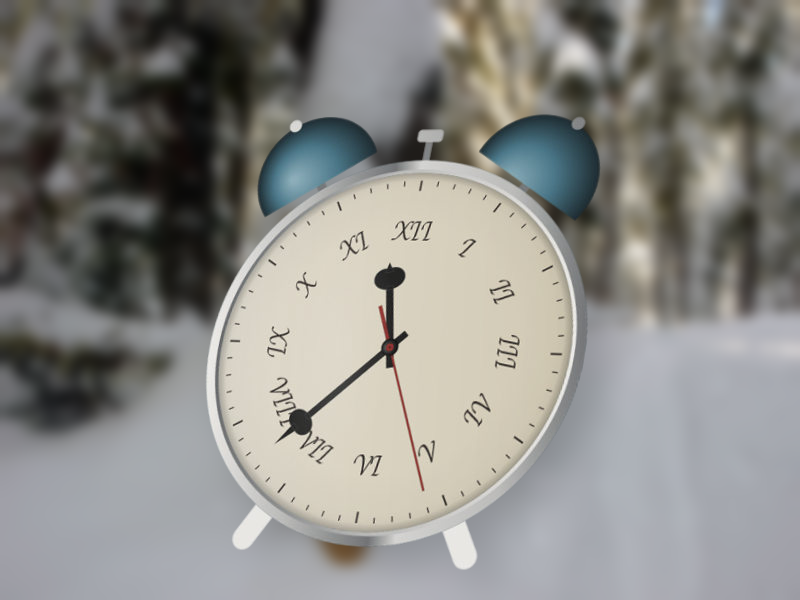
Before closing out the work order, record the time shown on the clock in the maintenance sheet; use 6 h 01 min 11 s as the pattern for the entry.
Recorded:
11 h 37 min 26 s
